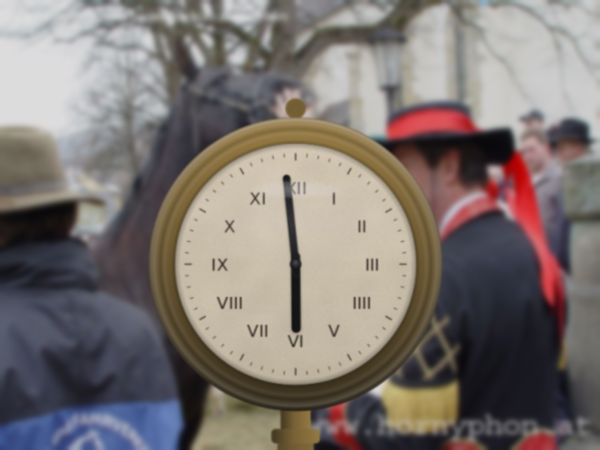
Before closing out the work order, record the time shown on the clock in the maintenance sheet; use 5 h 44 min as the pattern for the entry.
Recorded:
5 h 59 min
